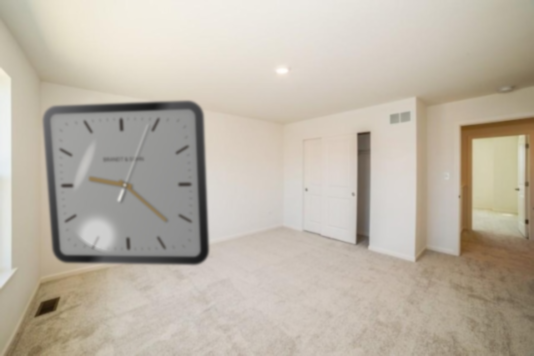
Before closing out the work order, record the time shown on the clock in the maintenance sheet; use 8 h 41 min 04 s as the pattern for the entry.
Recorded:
9 h 22 min 04 s
